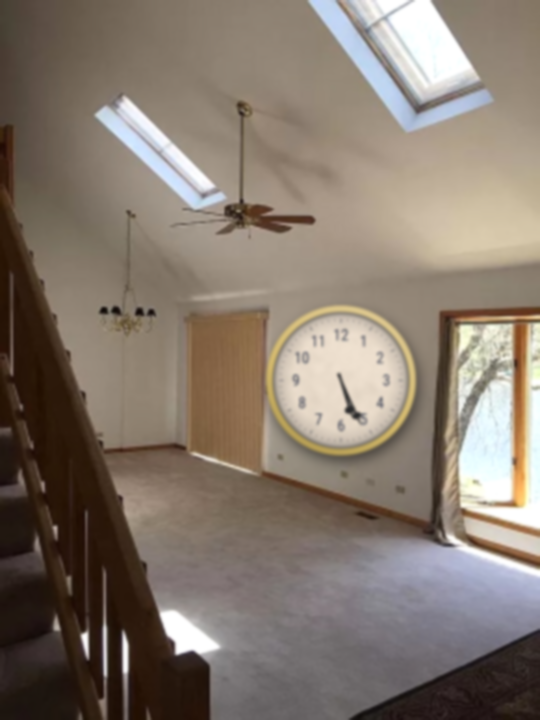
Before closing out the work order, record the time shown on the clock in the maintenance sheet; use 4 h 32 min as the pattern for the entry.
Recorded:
5 h 26 min
